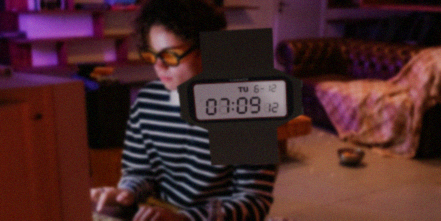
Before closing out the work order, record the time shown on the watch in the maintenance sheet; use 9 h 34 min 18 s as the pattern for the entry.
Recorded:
7 h 09 min 12 s
